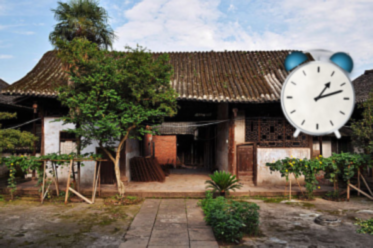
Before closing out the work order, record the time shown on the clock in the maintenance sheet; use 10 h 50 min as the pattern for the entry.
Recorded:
1 h 12 min
